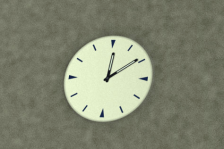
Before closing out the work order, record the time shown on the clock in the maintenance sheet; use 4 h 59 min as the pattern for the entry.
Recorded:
12 h 09 min
